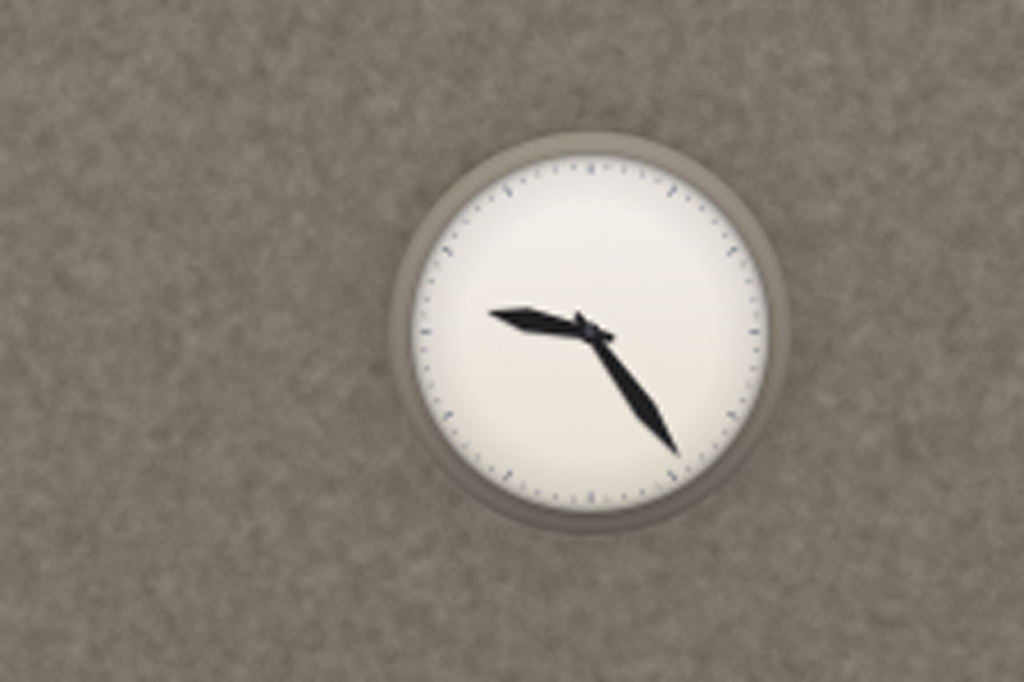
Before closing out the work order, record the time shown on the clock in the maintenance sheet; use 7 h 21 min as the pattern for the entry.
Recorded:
9 h 24 min
